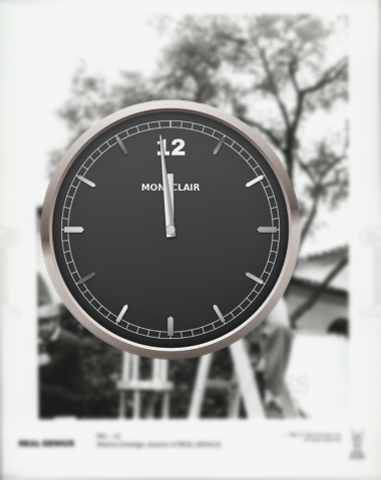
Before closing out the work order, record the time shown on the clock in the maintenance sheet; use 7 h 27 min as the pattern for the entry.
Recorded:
11 h 59 min
